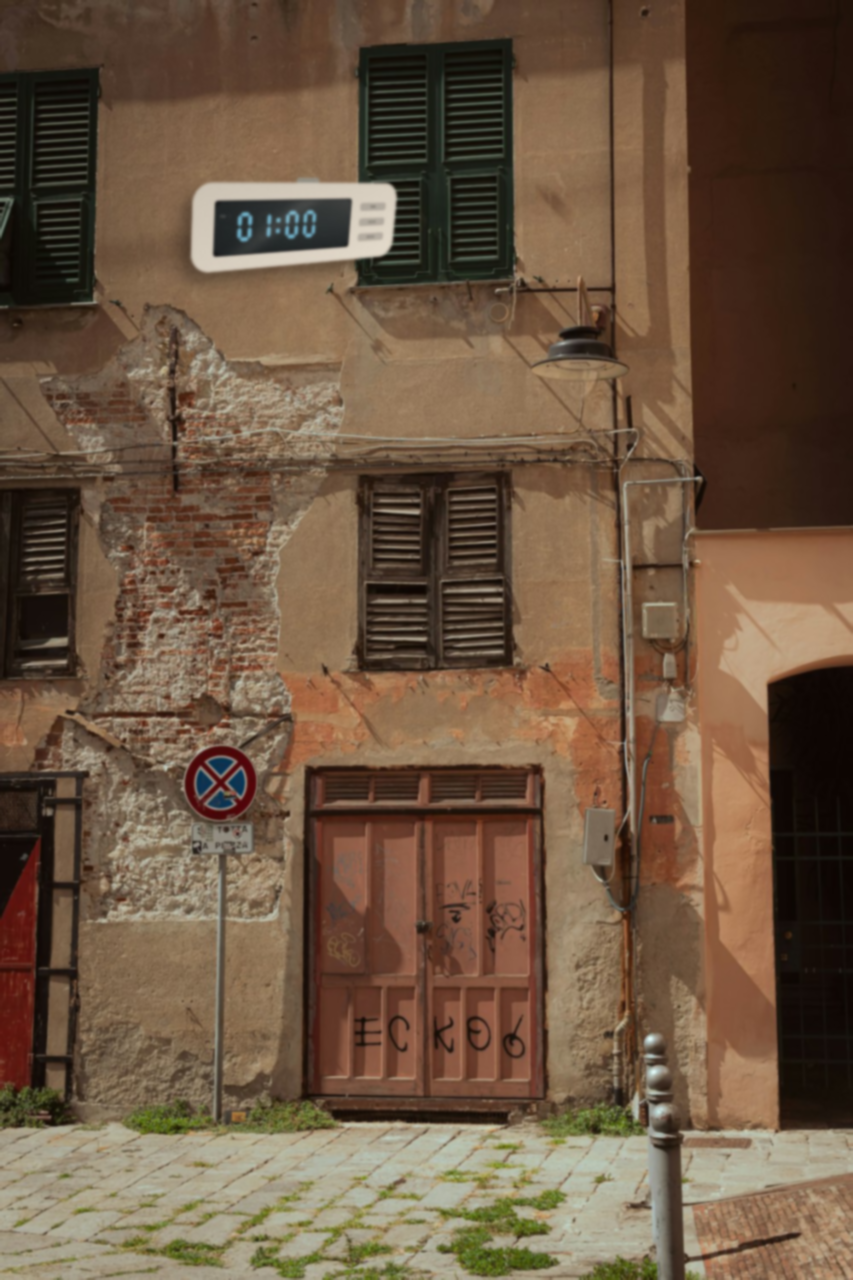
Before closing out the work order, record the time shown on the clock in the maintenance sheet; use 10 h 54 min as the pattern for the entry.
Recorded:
1 h 00 min
